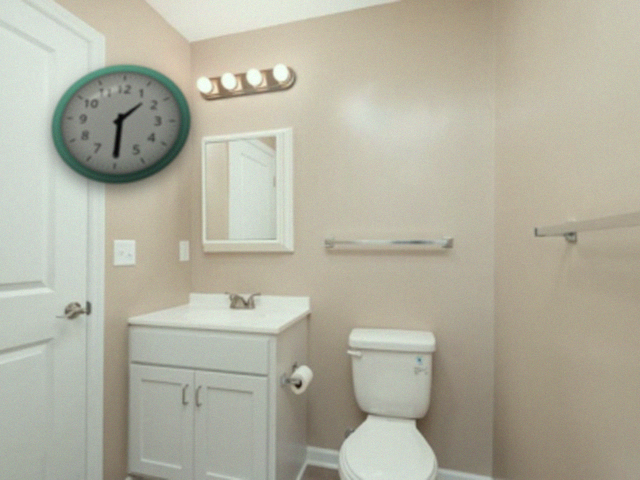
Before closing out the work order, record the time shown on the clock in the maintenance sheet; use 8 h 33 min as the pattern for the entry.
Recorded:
1 h 30 min
